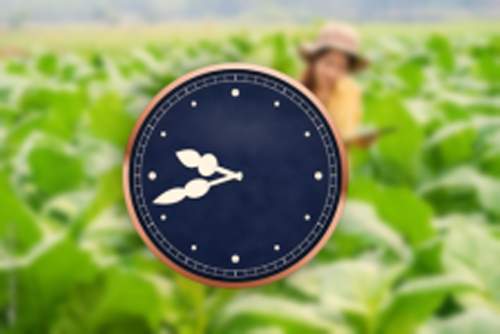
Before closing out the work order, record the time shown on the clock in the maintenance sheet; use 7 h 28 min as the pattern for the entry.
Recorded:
9 h 42 min
